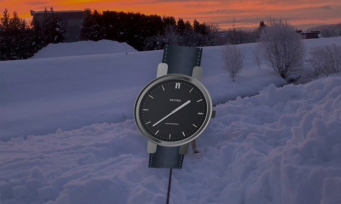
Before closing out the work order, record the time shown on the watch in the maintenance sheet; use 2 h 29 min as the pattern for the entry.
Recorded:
1 h 38 min
